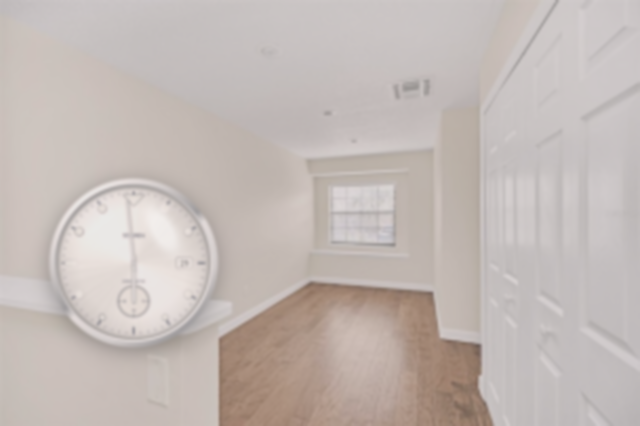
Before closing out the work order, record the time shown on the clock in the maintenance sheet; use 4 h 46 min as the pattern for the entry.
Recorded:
5 h 59 min
